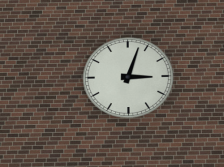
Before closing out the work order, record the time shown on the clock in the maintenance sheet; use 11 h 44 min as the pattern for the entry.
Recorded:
3 h 03 min
